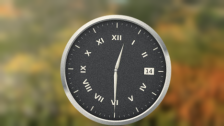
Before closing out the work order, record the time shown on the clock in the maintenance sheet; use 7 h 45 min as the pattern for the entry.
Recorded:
12 h 30 min
